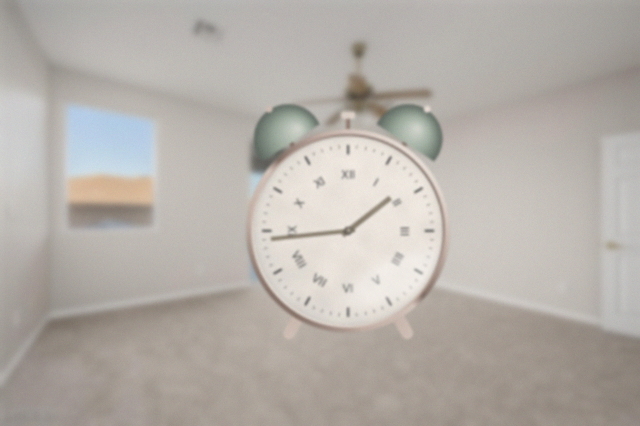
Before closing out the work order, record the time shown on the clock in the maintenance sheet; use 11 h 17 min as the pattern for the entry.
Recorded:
1 h 44 min
